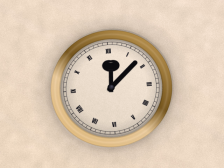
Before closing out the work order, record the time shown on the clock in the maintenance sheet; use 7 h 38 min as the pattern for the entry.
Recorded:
12 h 08 min
